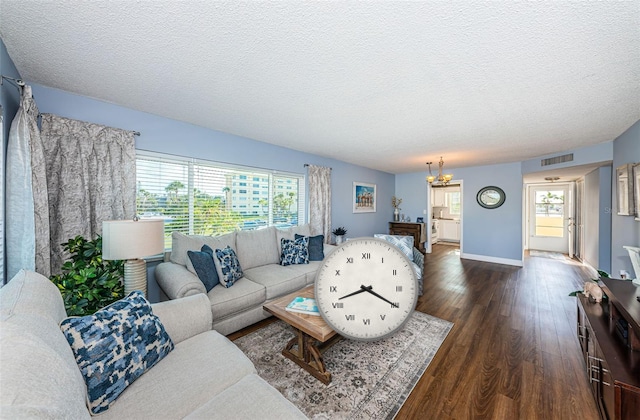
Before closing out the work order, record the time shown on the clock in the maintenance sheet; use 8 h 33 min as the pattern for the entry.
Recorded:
8 h 20 min
